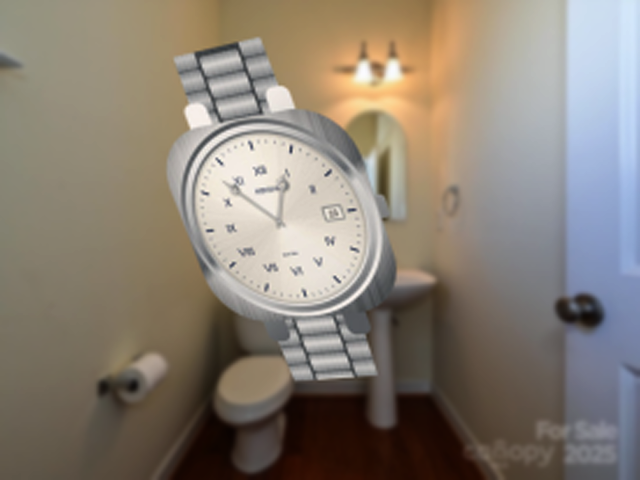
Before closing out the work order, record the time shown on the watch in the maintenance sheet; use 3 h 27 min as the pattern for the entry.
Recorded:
12 h 53 min
